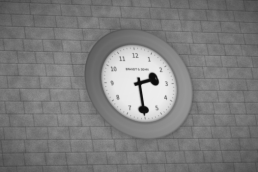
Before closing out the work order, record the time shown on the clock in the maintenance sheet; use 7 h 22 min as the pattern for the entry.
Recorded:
2 h 30 min
